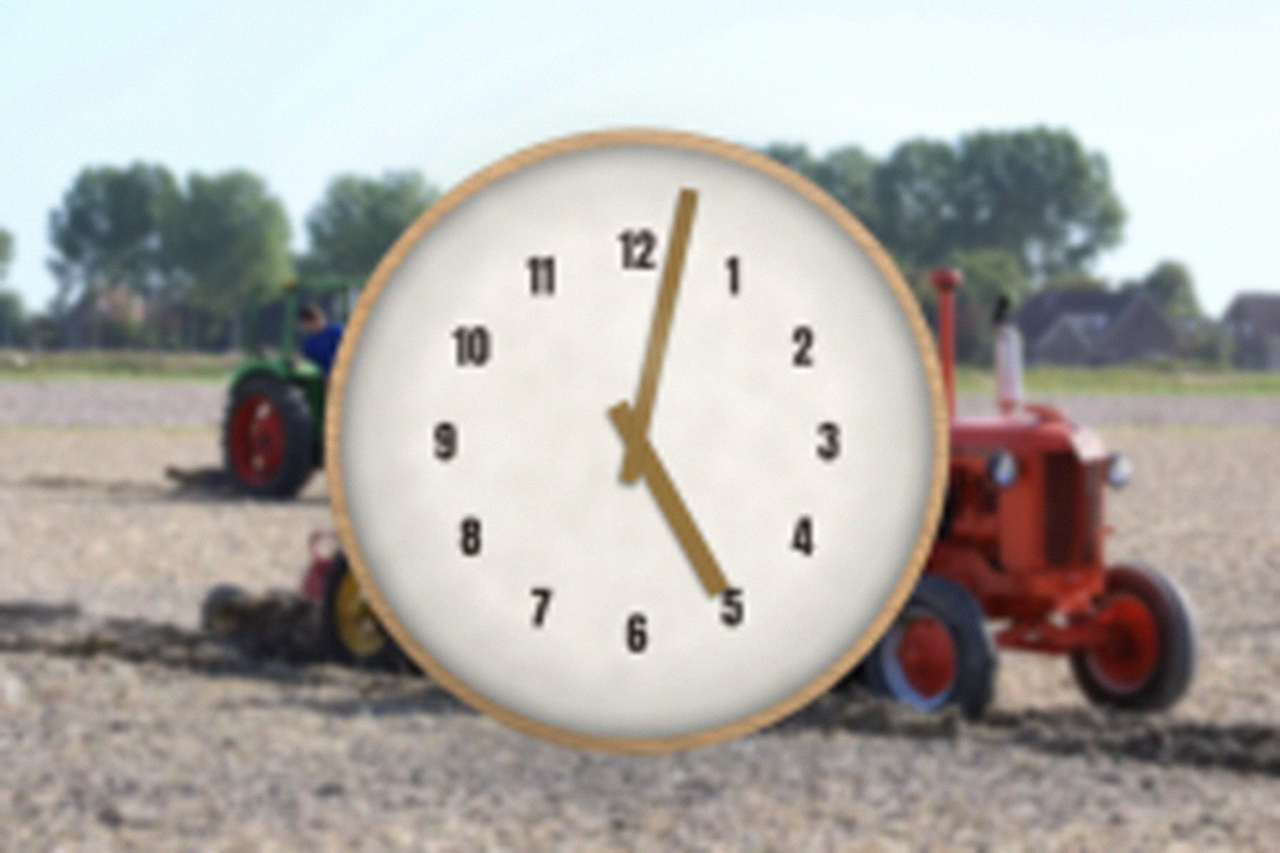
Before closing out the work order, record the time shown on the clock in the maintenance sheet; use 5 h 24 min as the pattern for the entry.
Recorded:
5 h 02 min
